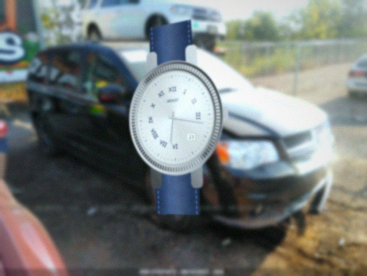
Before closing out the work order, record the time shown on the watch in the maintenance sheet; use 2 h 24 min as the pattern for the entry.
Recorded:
6 h 17 min
